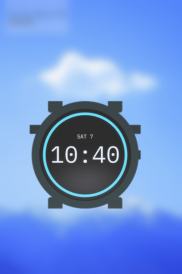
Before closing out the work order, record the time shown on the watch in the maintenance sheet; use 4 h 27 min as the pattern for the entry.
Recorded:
10 h 40 min
